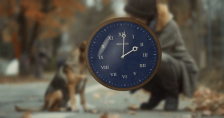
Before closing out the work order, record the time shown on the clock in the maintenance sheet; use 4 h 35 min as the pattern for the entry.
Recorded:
2 h 01 min
